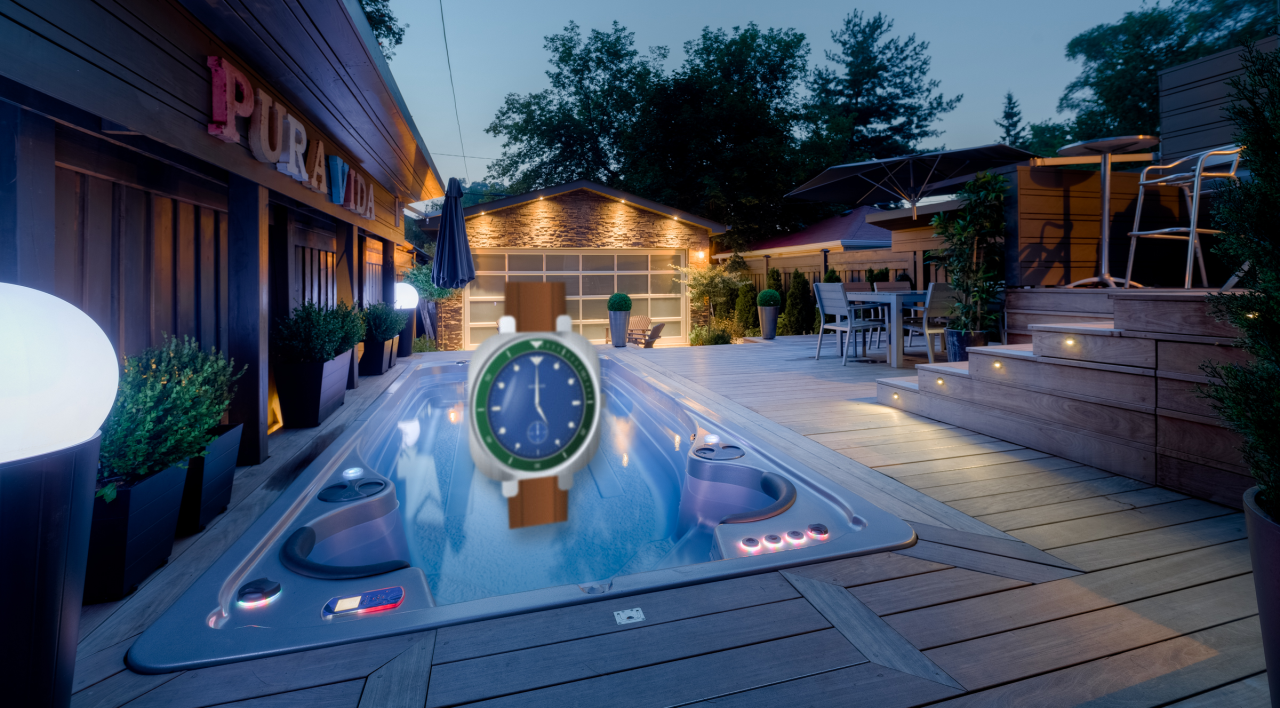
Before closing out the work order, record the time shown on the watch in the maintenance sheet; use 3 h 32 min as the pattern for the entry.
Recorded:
5 h 00 min
